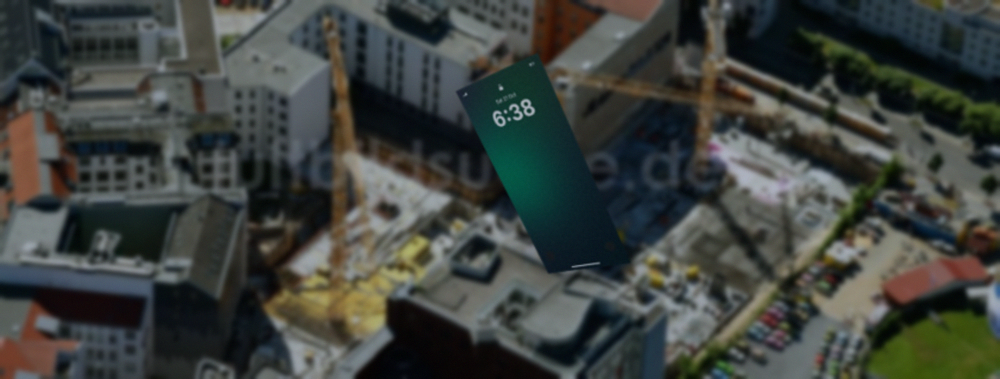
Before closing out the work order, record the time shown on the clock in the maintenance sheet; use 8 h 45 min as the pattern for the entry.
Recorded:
6 h 38 min
